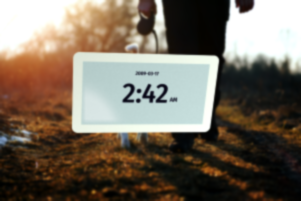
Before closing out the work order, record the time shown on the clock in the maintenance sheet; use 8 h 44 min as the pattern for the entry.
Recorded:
2 h 42 min
